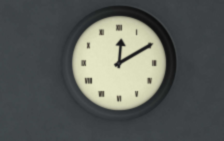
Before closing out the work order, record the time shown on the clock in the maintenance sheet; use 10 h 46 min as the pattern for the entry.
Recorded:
12 h 10 min
